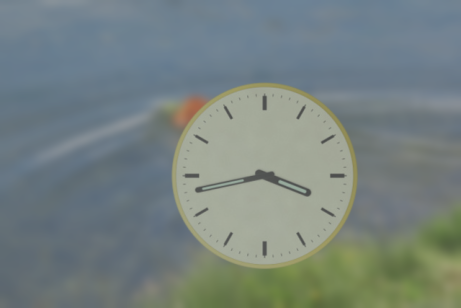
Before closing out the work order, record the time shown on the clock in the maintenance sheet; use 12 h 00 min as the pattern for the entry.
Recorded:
3 h 43 min
